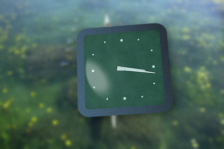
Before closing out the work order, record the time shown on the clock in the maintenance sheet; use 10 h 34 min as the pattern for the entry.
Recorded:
3 h 17 min
